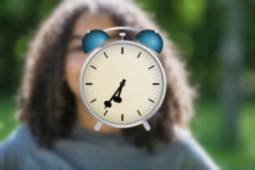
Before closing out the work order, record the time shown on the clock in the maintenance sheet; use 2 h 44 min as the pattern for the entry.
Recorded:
6 h 36 min
